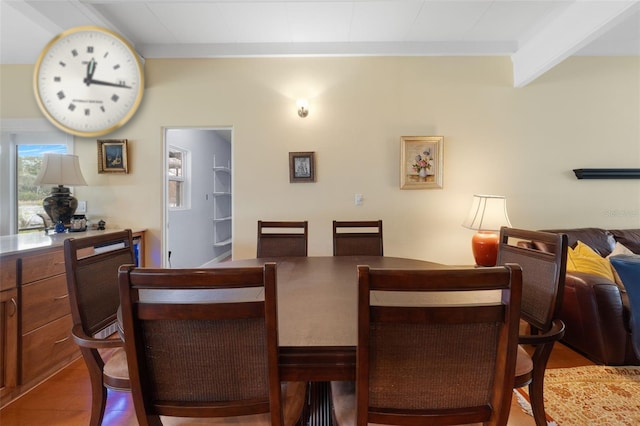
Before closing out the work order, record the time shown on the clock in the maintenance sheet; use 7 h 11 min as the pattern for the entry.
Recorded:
12 h 16 min
